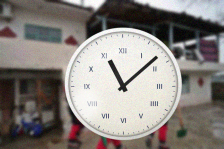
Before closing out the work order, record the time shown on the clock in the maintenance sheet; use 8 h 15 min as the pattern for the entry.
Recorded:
11 h 08 min
